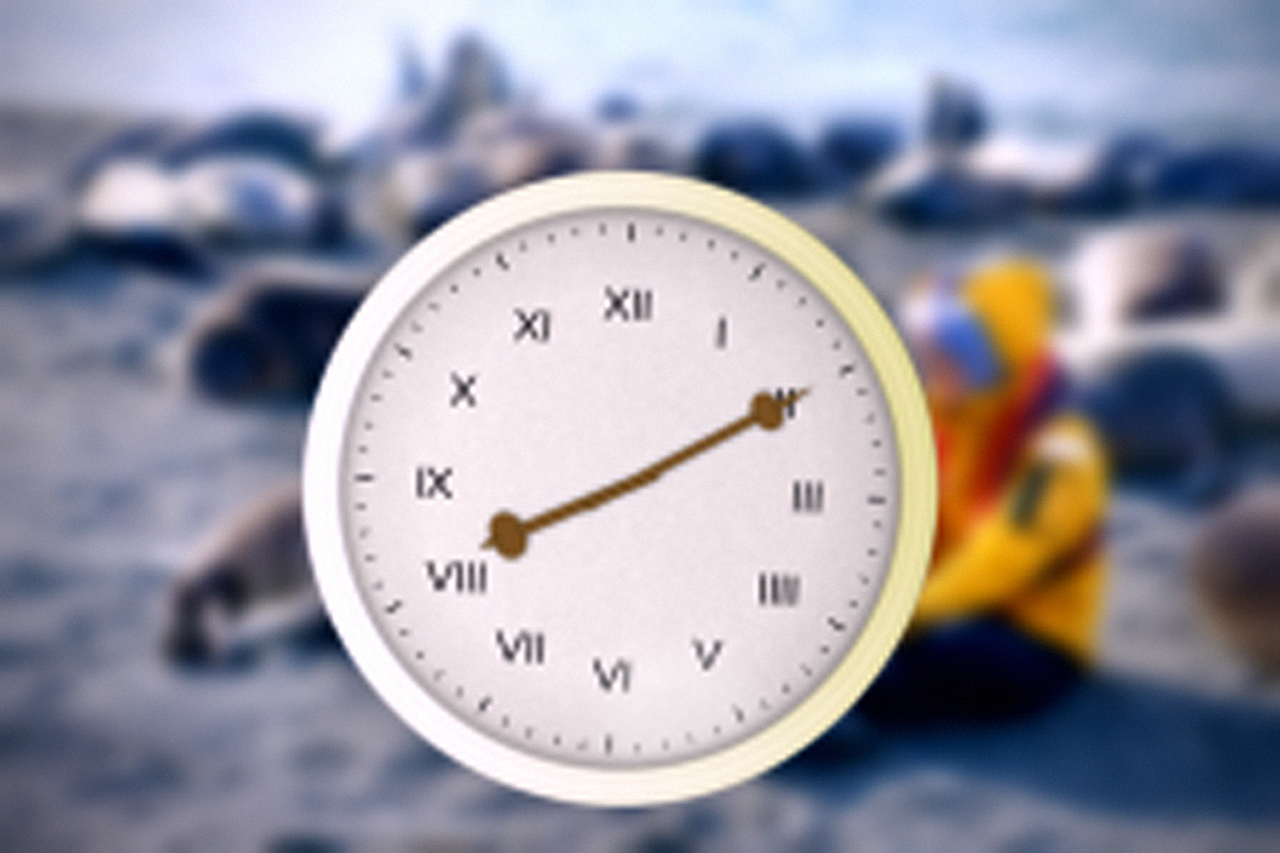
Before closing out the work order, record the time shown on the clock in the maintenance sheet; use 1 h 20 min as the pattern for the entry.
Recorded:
8 h 10 min
